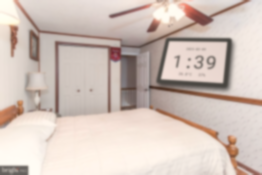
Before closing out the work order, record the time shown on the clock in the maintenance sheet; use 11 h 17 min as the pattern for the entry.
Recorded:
1 h 39 min
